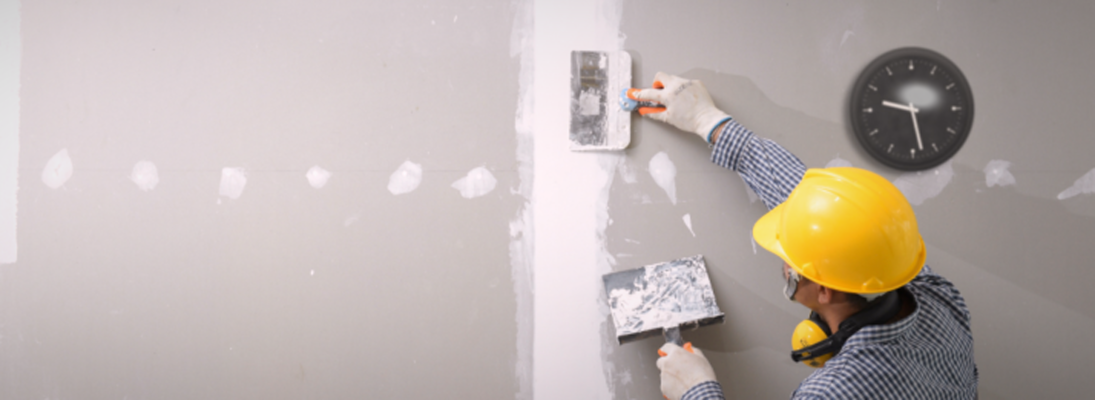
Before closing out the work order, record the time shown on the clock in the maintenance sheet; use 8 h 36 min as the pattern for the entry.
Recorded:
9 h 28 min
